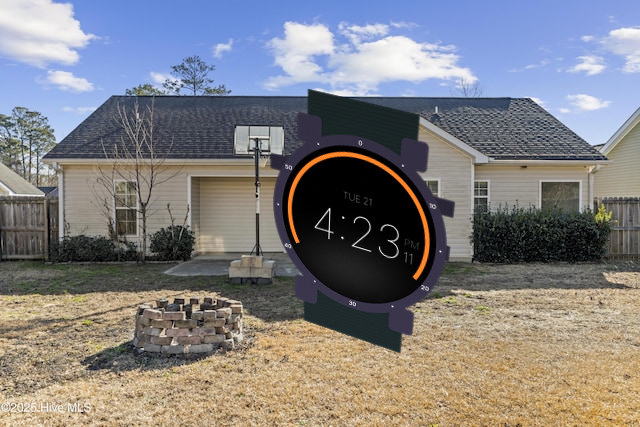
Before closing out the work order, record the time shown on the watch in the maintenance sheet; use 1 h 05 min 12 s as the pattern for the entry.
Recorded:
4 h 23 min 11 s
